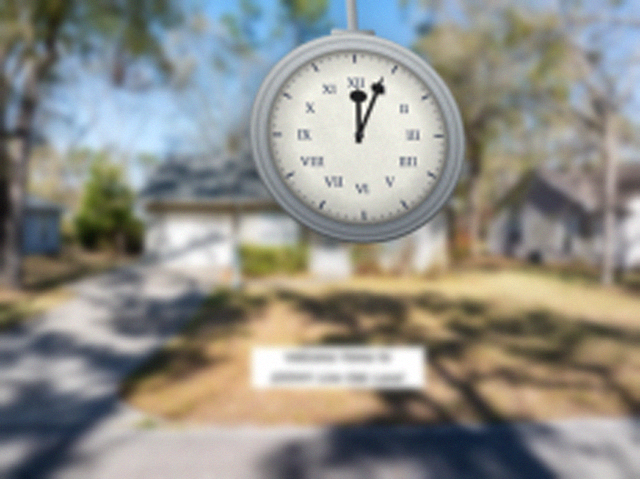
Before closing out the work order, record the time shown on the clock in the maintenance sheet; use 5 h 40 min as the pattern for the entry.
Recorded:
12 h 04 min
